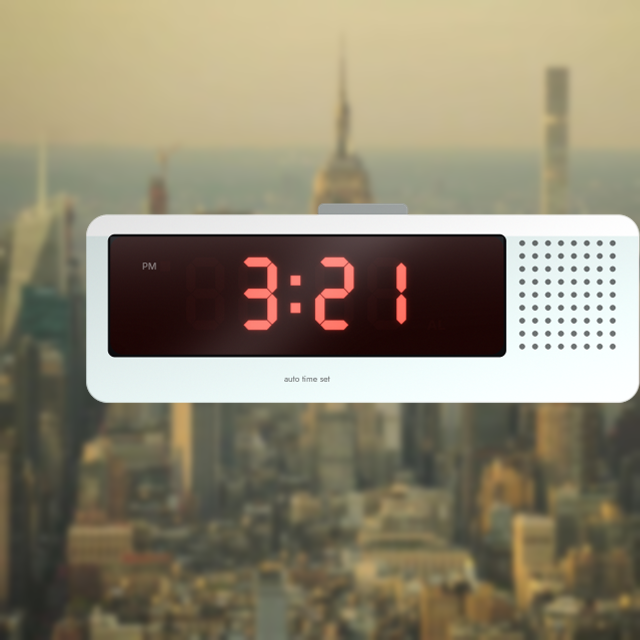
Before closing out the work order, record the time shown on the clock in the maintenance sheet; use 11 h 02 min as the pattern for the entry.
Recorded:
3 h 21 min
